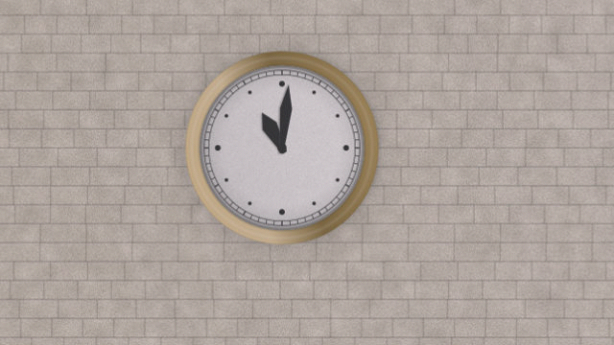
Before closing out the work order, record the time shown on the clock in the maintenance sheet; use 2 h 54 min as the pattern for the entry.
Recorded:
11 h 01 min
